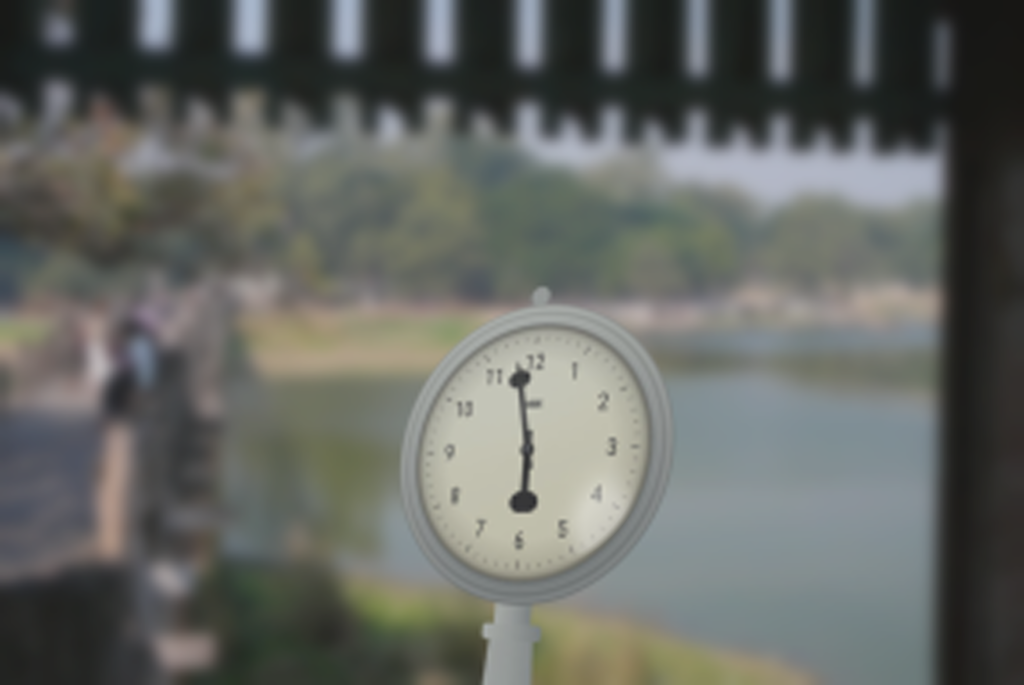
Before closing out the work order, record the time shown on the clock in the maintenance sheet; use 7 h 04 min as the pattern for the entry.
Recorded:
5 h 58 min
